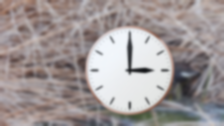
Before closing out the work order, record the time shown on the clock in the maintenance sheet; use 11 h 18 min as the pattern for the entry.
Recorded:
3 h 00 min
